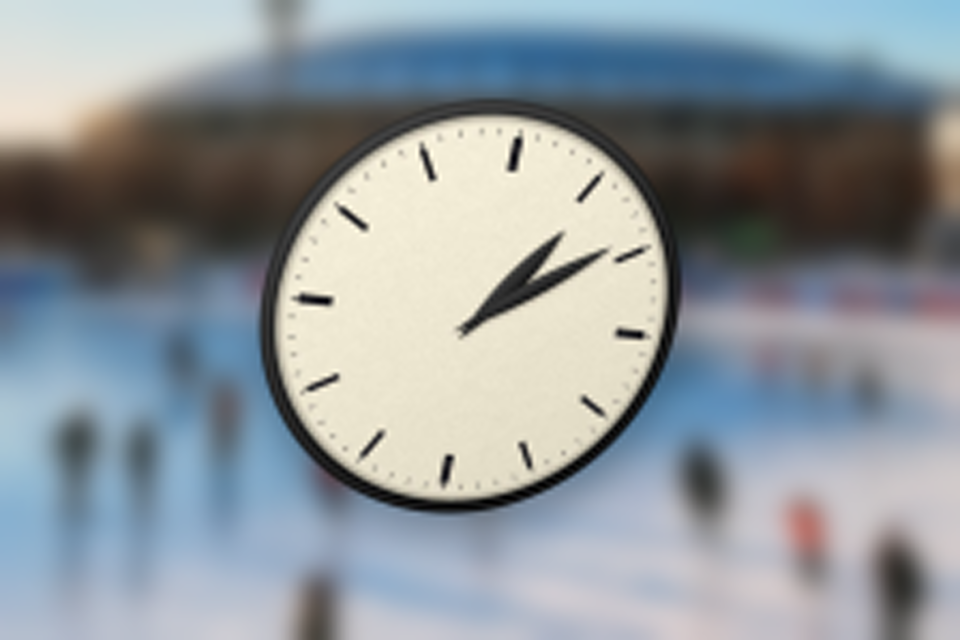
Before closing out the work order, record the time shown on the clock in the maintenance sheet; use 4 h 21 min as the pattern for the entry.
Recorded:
1 h 09 min
